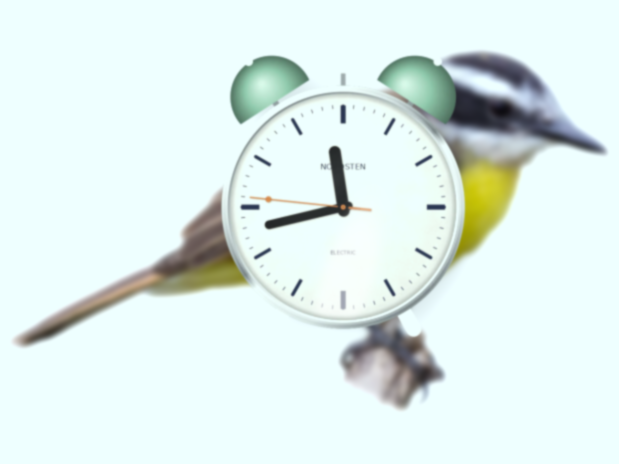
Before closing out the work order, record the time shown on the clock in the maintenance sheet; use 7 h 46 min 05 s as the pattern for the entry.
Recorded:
11 h 42 min 46 s
